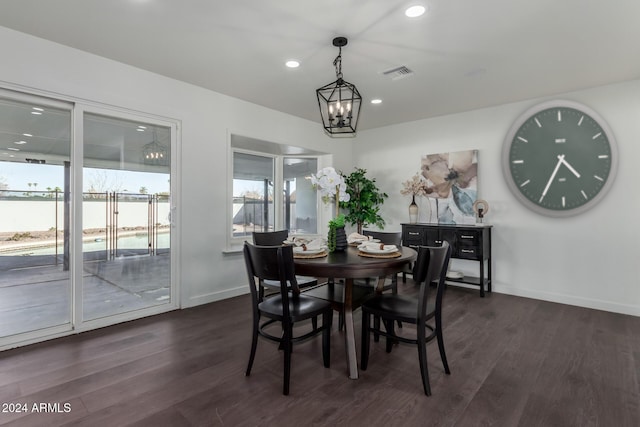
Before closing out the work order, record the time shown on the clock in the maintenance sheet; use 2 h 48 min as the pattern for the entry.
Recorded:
4 h 35 min
